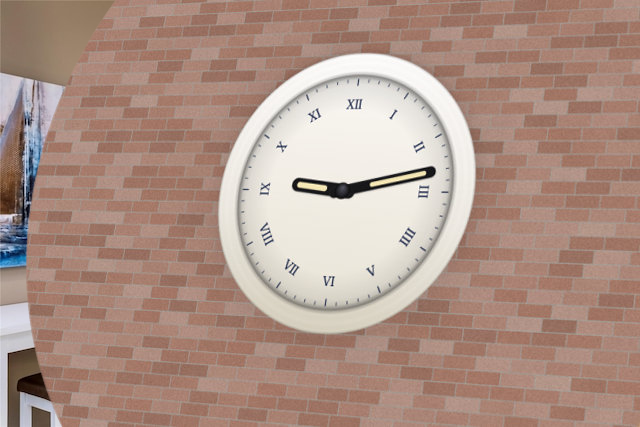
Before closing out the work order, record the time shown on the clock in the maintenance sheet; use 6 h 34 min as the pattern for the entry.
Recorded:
9 h 13 min
